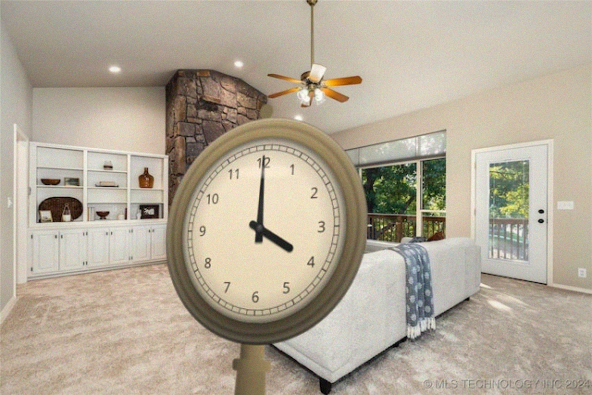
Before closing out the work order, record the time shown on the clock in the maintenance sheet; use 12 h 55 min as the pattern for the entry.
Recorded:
4 h 00 min
